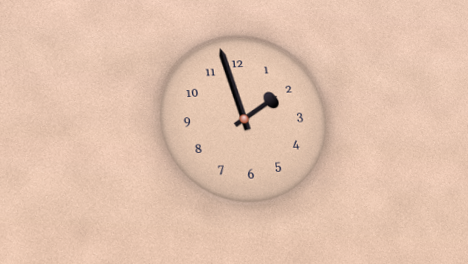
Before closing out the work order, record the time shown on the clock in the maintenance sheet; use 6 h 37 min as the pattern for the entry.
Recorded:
1 h 58 min
